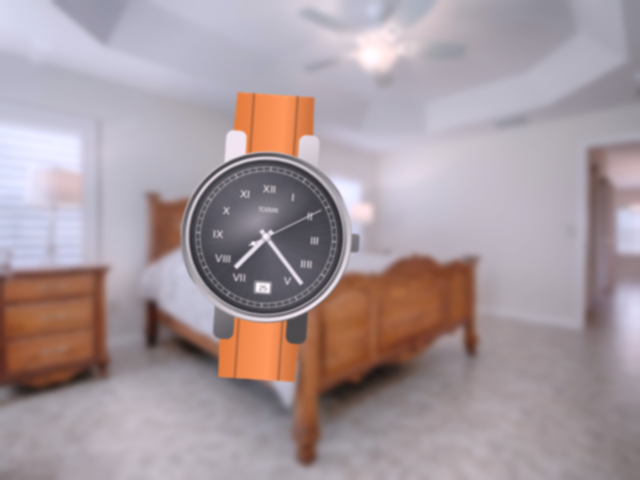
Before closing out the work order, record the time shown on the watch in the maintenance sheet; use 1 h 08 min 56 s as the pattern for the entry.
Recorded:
7 h 23 min 10 s
